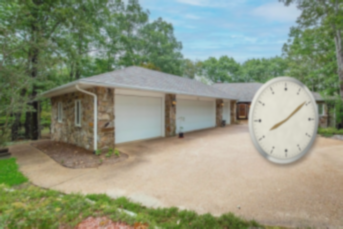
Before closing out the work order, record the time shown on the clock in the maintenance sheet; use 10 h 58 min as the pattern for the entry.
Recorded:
8 h 09 min
